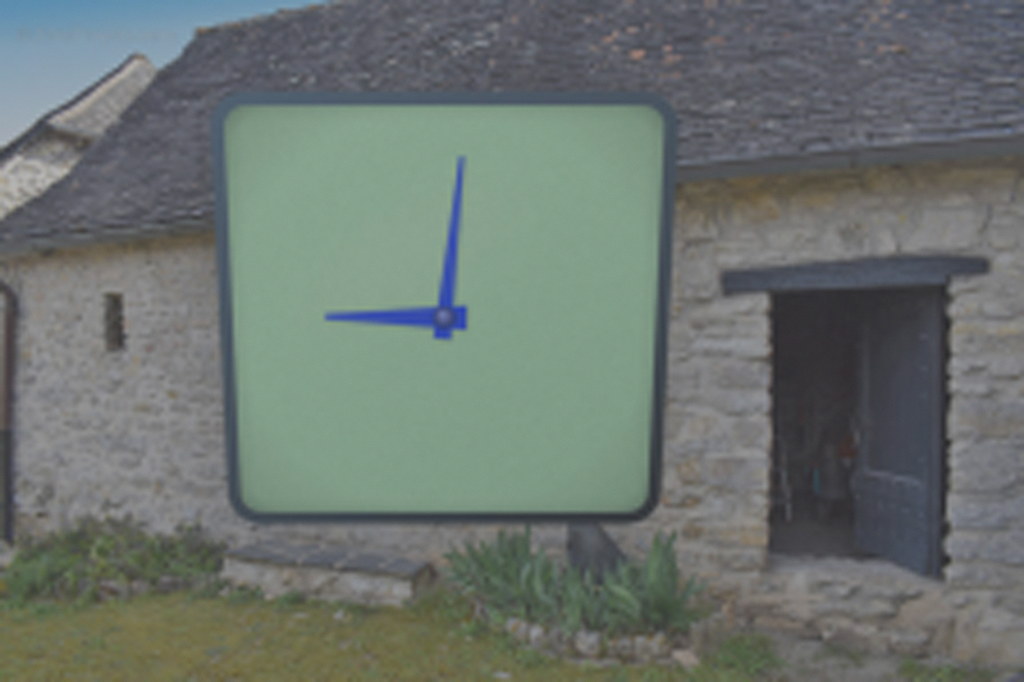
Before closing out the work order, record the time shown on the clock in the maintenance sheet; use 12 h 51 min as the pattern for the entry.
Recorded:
9 h 01 min
